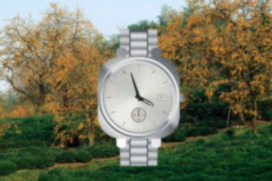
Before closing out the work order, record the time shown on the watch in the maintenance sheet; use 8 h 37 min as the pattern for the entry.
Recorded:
3 h 57 min
